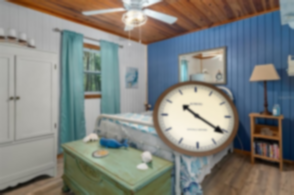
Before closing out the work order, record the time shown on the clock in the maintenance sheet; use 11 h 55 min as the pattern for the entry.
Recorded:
10 h 21 min
